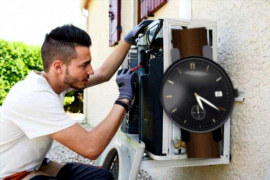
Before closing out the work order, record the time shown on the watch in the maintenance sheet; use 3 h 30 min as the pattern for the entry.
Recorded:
5 h 21 min
